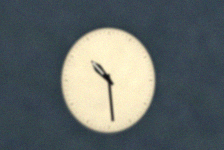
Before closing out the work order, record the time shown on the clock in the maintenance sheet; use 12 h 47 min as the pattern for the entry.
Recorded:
10 h 29 min
